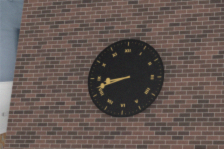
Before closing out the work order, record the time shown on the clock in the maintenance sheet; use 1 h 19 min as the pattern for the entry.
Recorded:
8 h 42 min
